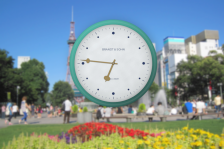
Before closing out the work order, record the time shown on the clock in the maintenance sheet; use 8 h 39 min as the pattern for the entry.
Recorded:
6 h 46 min
